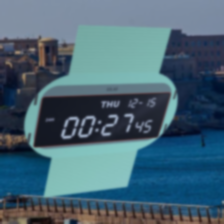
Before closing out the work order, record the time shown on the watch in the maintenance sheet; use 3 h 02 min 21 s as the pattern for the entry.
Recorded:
0 h 27 min 45 s
